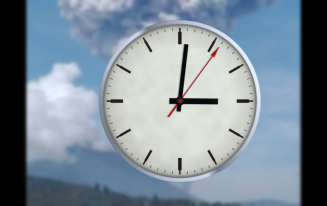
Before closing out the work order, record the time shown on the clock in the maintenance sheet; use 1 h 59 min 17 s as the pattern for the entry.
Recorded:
3 h 01 min 06 s
